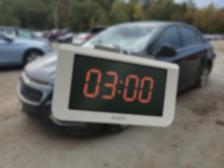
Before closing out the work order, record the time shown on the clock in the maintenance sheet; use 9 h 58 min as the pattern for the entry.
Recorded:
3 h 00 min
